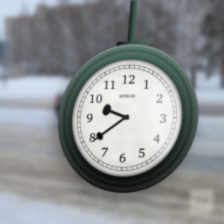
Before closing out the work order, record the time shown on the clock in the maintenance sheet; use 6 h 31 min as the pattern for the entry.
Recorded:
9 h 39 min
